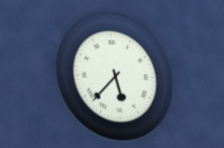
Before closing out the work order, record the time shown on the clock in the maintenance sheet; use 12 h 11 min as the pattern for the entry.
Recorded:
5 h 38 min
